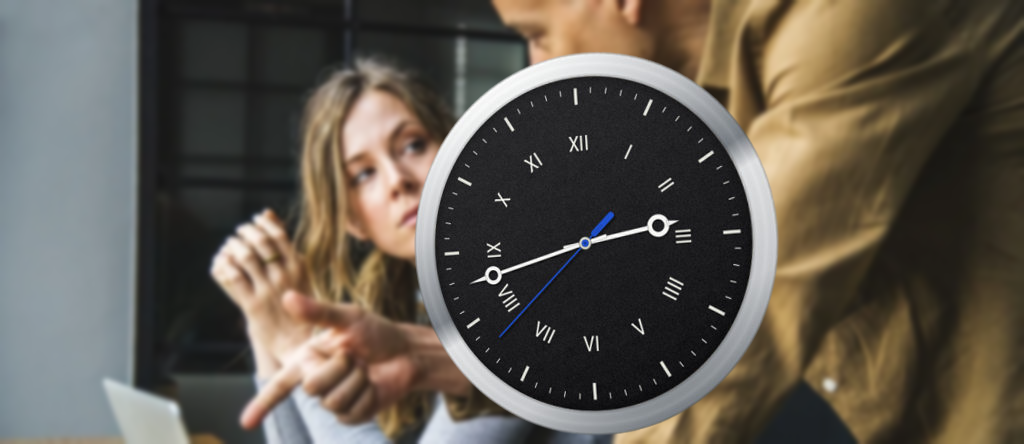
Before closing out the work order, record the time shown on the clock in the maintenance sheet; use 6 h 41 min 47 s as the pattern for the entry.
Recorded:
2 h 42 min 38 s
